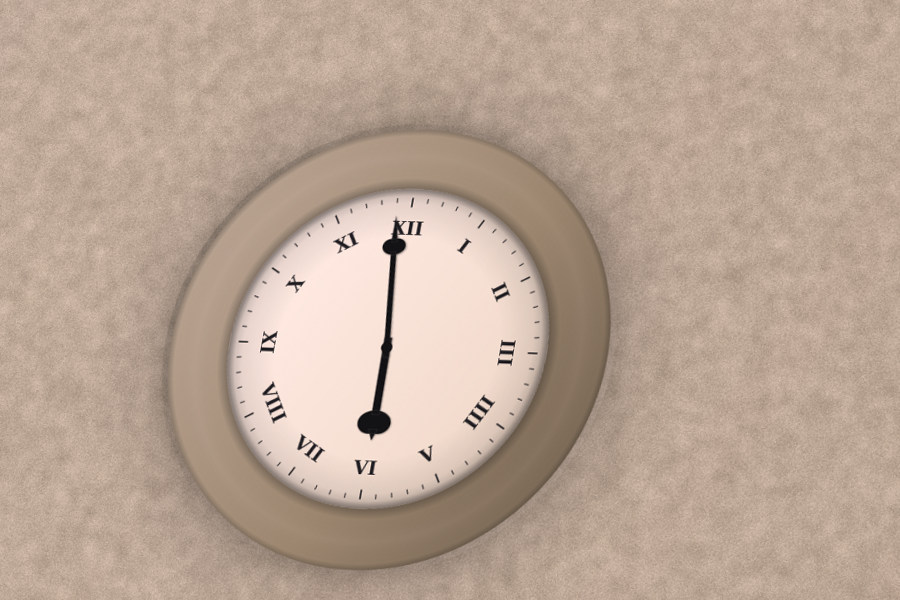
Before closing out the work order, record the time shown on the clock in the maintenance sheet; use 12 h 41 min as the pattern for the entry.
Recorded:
5 h 59 min
